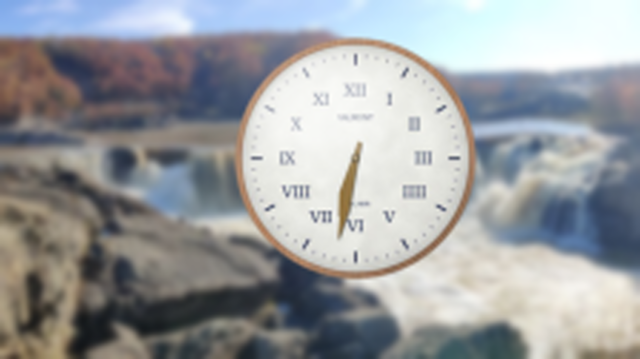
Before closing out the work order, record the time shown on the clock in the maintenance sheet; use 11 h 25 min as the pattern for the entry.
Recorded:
6 h 32 min
